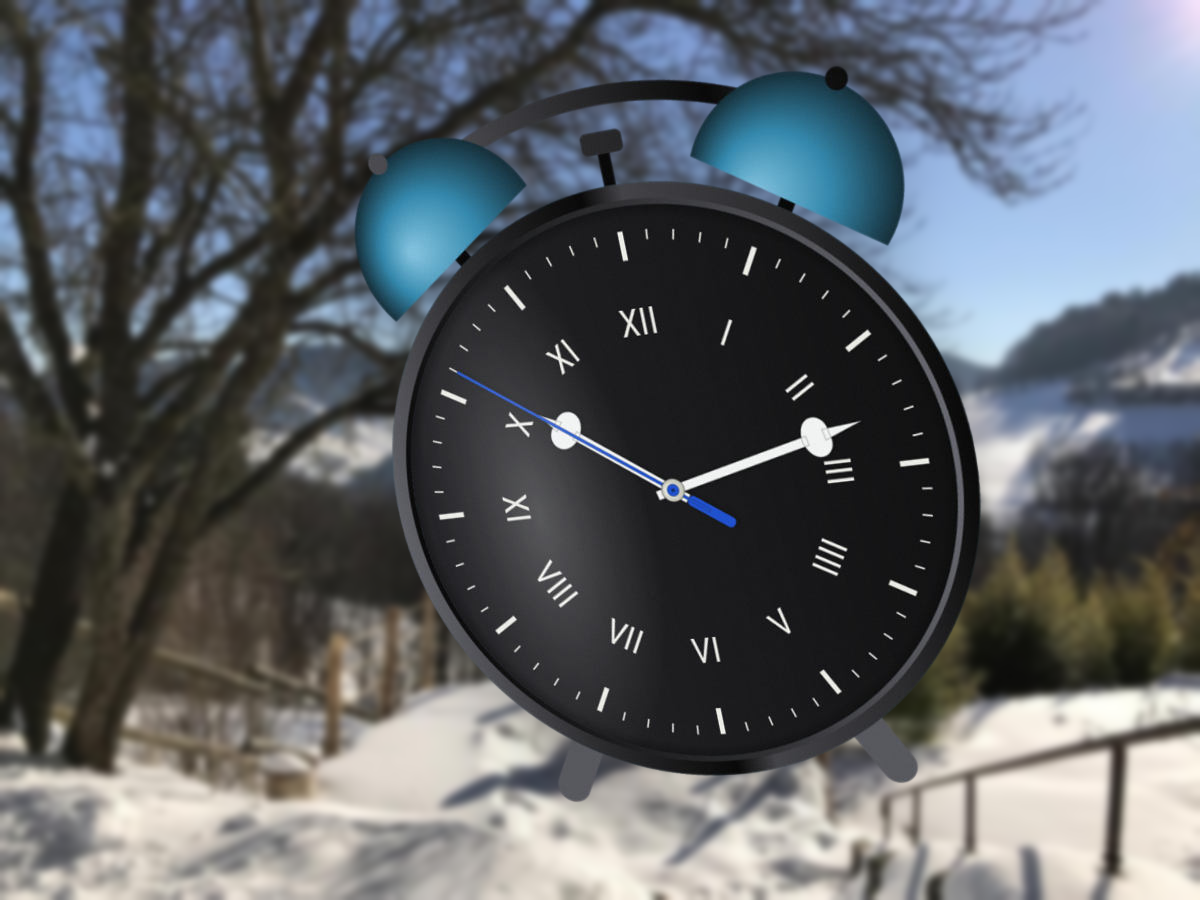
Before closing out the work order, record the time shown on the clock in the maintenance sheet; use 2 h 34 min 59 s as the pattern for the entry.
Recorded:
10 h 12 min 51 s
